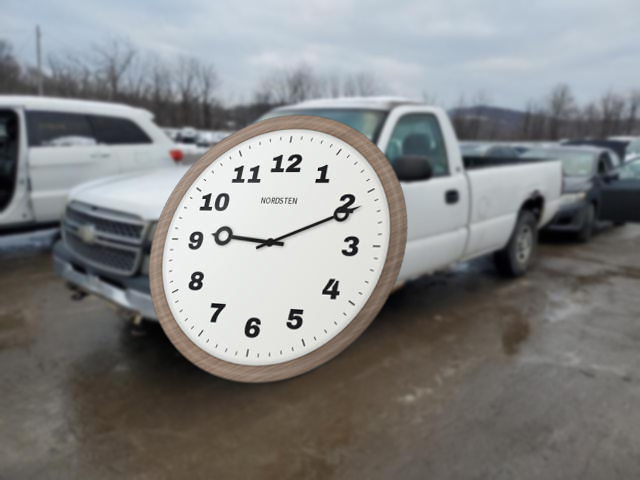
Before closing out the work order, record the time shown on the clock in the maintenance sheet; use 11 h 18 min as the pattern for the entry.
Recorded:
9 h 11 min
